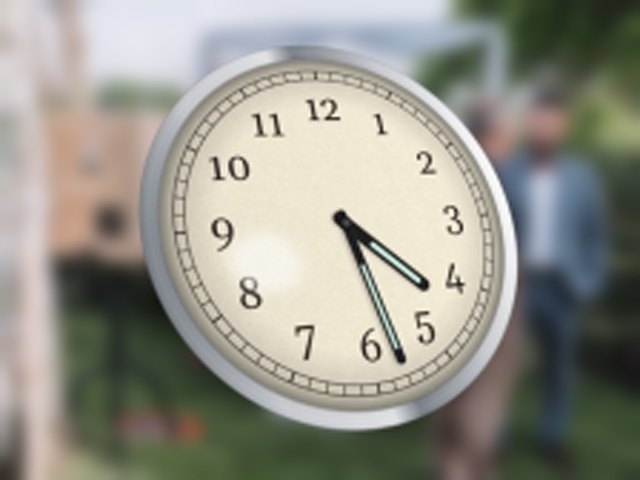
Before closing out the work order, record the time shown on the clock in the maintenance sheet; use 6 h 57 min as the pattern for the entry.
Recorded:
4 h 28 min
